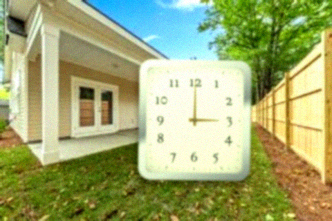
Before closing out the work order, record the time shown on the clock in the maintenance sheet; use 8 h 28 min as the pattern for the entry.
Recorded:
3 h 00 min
